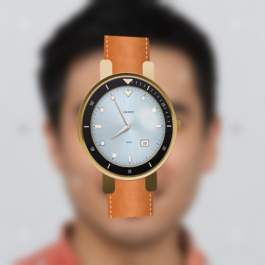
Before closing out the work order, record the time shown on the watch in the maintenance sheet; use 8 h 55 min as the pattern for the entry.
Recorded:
7 h 55 min
